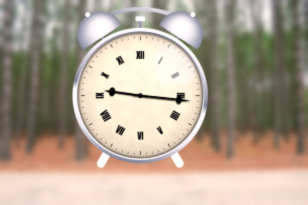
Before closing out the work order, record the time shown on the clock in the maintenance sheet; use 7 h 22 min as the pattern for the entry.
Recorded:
9 h 16 min
